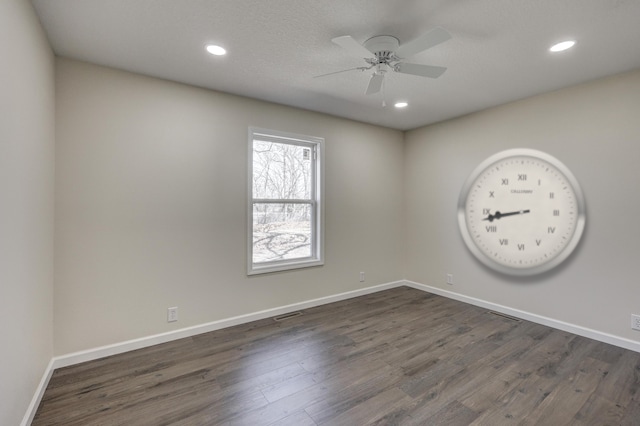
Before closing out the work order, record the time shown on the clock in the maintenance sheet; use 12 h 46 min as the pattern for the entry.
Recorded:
8 h 43 min
